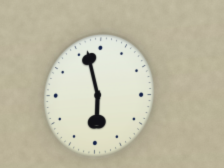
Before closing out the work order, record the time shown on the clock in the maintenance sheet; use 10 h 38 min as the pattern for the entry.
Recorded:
5 h 57 min
